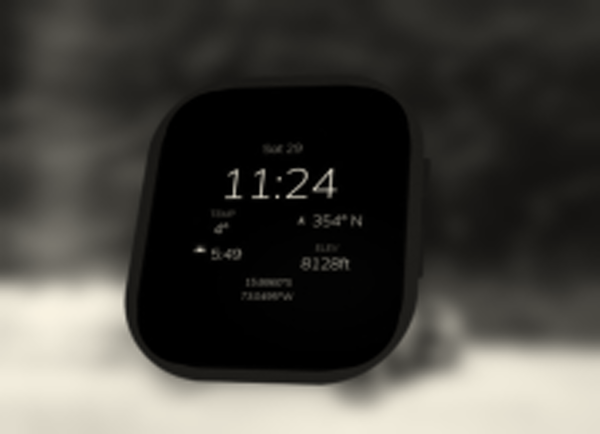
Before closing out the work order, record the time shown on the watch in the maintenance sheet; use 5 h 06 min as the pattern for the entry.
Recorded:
11 h 24 min
